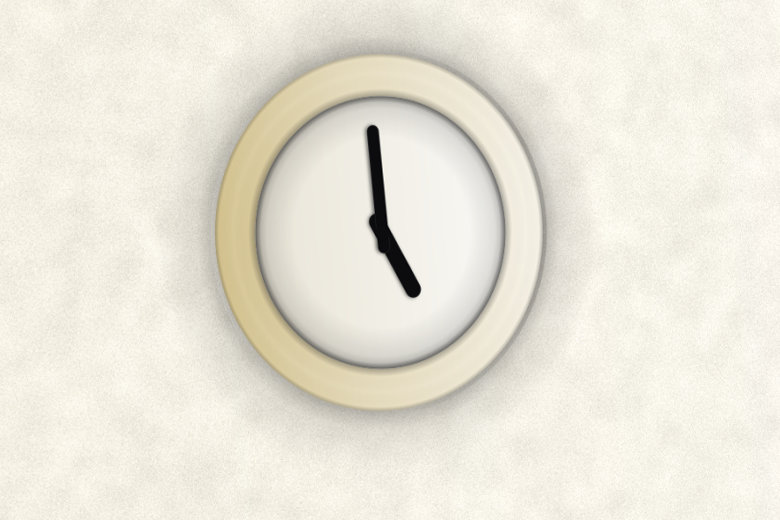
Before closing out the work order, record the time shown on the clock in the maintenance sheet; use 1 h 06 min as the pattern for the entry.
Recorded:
4 h 59 min
